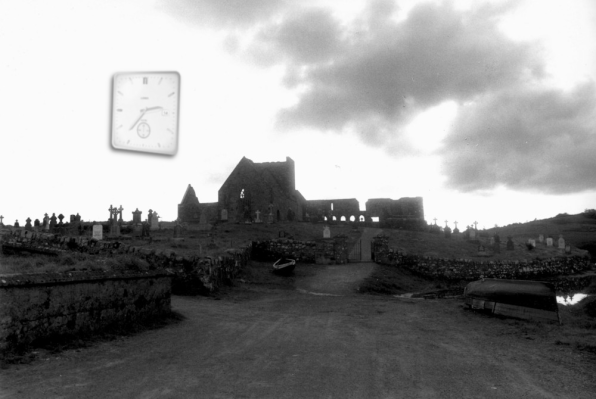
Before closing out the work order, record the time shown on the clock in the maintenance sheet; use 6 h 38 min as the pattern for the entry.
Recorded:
2 h 37 min
